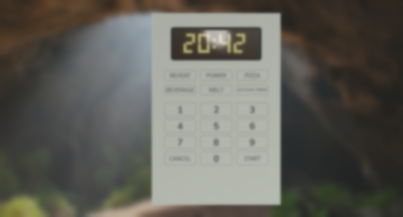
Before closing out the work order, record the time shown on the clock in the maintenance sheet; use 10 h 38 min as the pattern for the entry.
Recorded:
20 h 42 min
